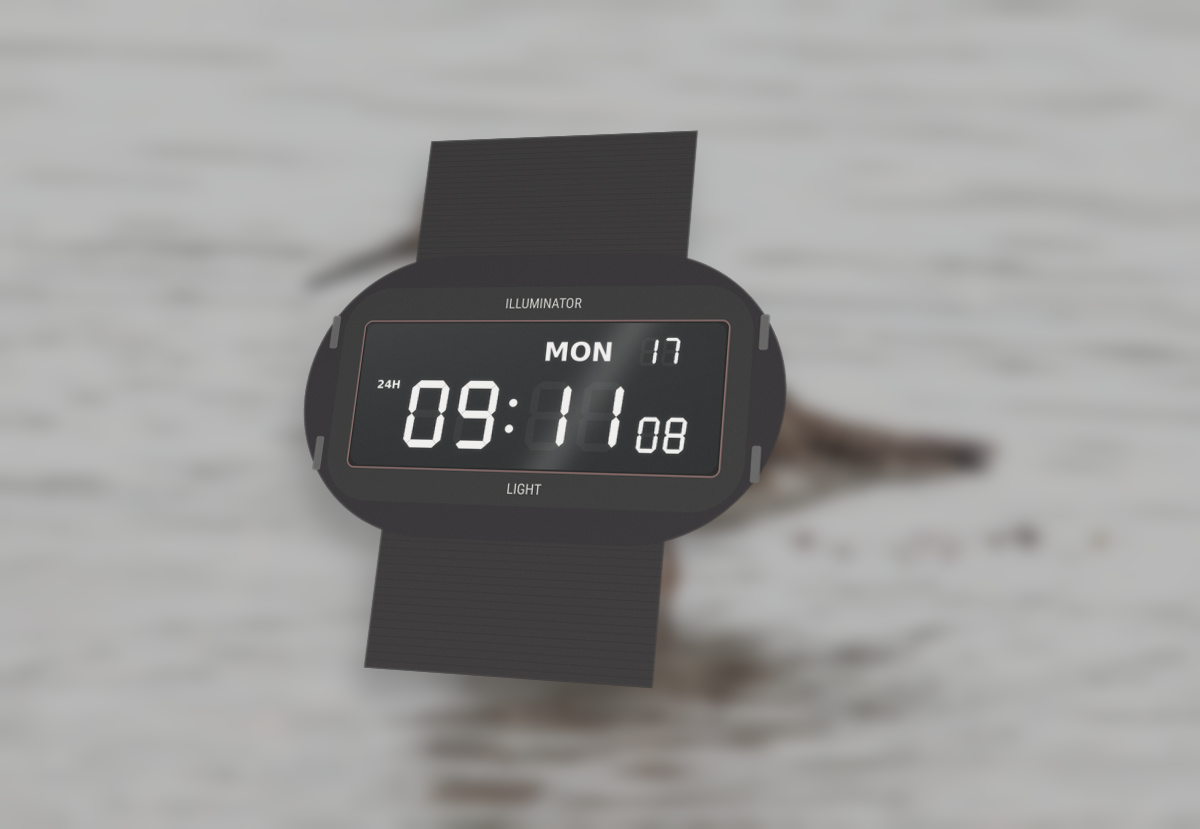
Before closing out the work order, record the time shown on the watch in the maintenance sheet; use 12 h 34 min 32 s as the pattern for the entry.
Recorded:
9 h 11 min 08 s
